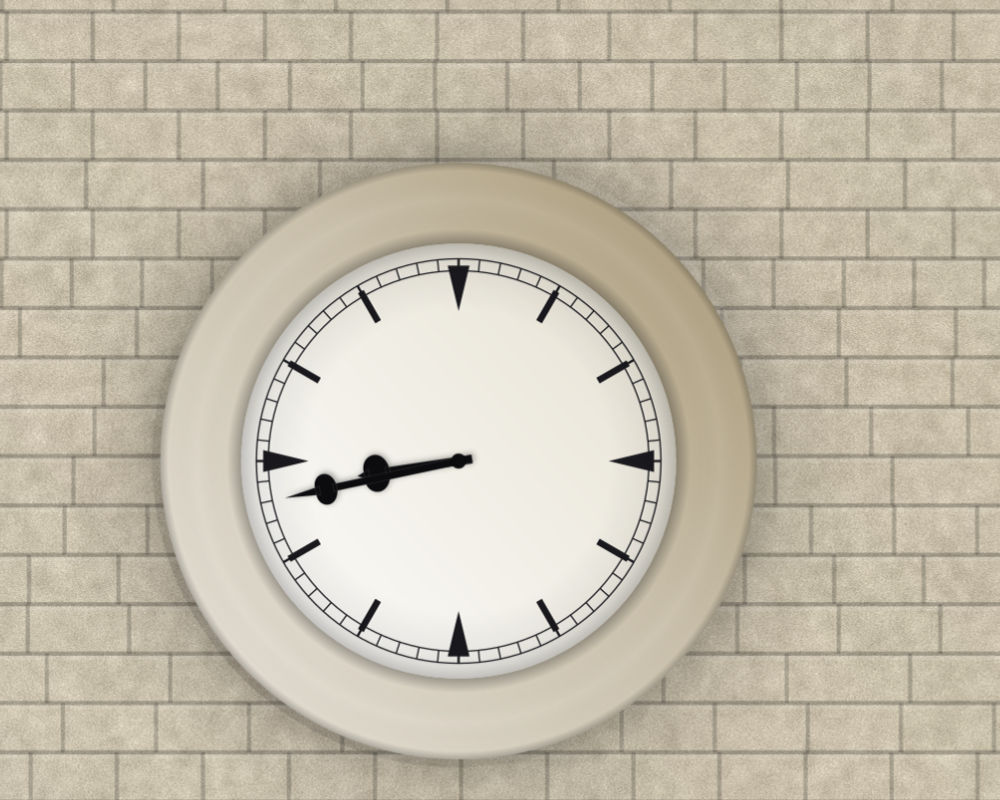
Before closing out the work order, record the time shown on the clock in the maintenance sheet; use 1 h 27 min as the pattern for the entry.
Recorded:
8 h 43 min
